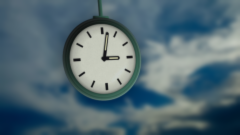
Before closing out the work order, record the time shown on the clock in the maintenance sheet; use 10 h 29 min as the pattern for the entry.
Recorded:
3 h 02 min
